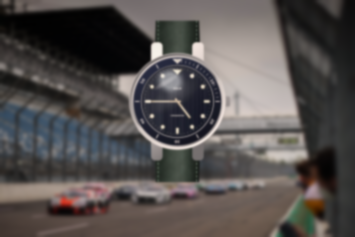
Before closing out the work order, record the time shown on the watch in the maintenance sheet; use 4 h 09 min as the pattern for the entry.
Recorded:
4 h 45 min
